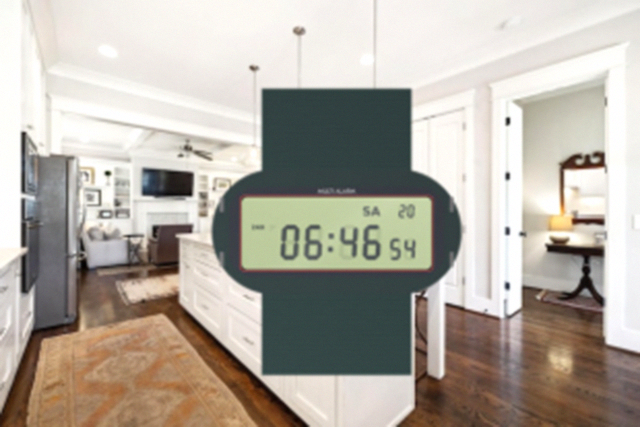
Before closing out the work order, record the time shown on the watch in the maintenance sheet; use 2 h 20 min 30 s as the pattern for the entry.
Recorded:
6 h 46 min 54 s
